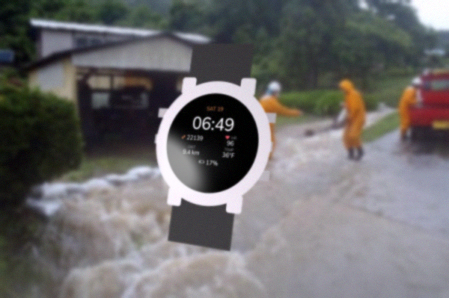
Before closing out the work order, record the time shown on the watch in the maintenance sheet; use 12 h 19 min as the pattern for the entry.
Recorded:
6 h 49 min
